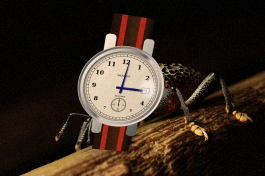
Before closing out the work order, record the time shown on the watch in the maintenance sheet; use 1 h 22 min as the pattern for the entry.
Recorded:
3 h 01 min
